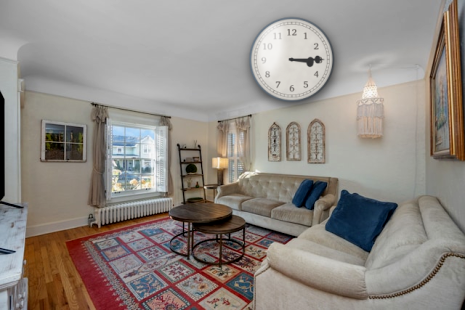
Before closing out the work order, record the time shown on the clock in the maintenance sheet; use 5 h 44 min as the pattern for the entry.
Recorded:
3 h 15 min
